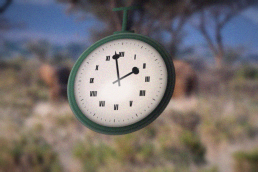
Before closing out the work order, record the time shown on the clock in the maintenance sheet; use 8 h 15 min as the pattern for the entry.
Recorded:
1 h 58 min
